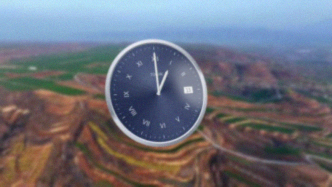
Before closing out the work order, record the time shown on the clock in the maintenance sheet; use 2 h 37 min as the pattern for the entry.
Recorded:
1 h 00 min
